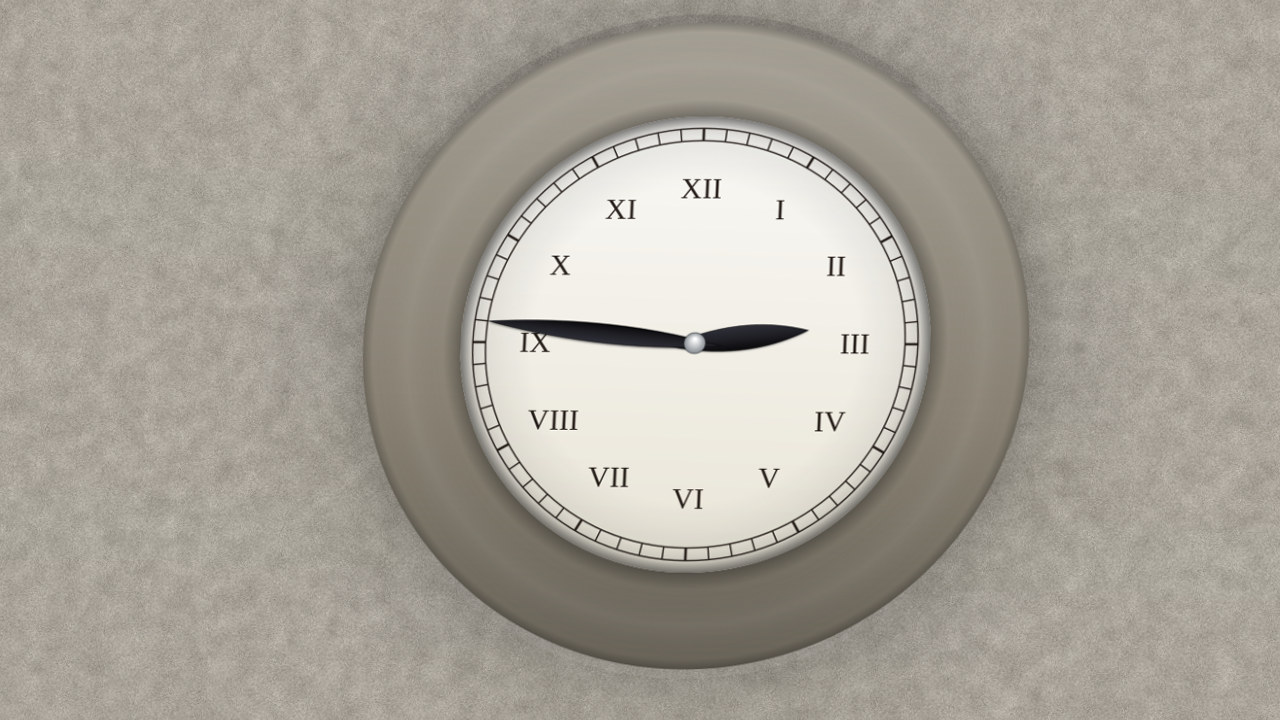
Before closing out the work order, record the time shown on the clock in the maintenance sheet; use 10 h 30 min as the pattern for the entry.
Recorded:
2 h 46 min
